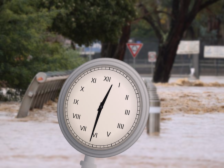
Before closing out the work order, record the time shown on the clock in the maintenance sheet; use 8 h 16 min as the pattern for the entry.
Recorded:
12 h 31 min
